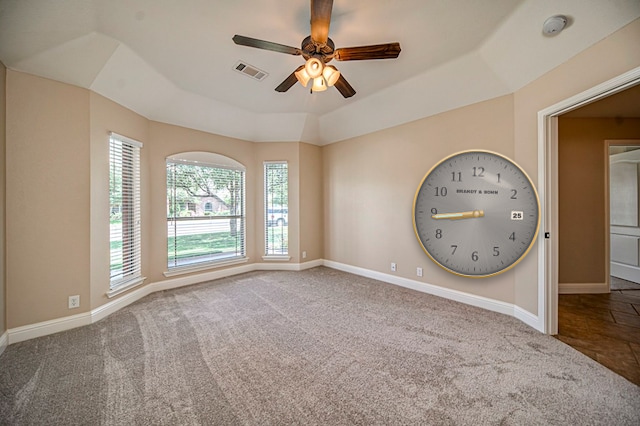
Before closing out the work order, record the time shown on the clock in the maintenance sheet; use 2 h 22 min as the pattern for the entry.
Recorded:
8 h 44 min
